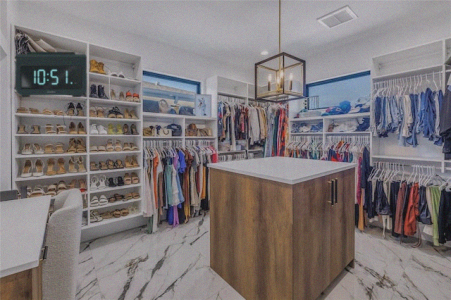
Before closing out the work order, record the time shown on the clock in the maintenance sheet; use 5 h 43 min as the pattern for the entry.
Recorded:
10 h 51 min
